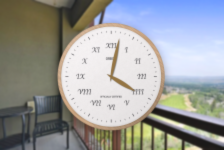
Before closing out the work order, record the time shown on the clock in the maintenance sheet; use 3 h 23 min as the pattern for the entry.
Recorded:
4 h 02 min
